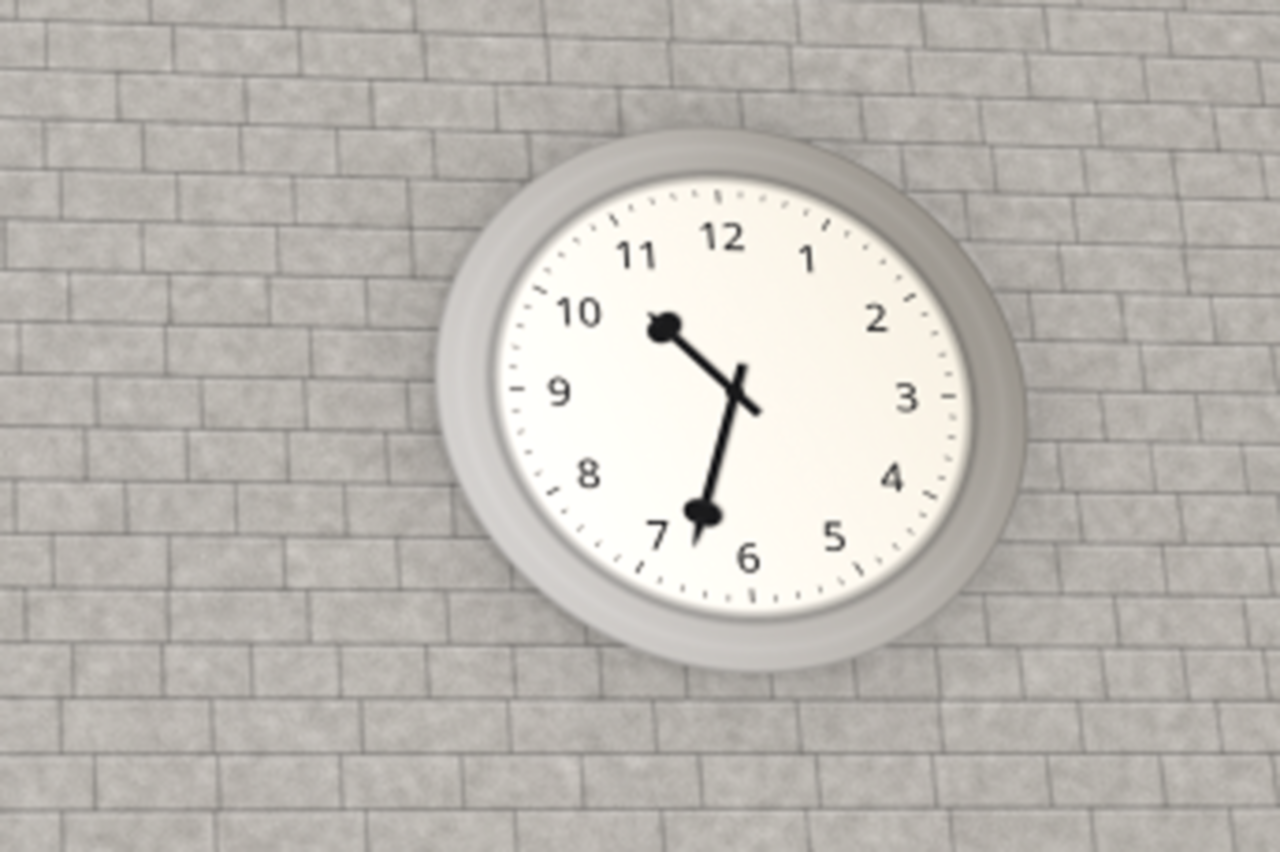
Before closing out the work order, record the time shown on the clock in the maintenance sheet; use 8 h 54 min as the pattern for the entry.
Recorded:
10 h 33 min
